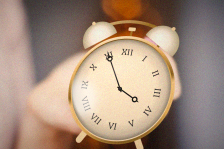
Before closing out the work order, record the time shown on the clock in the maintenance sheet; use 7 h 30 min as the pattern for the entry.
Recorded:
3 h 55 min
